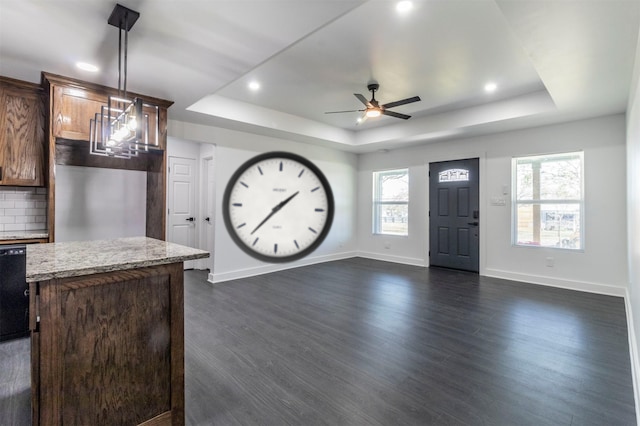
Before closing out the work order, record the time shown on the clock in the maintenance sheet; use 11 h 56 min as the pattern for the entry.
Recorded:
1 h 37 min
